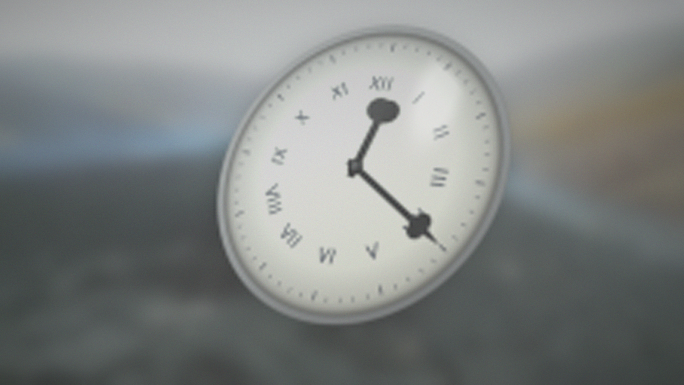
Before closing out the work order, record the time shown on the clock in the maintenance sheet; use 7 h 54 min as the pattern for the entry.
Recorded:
12 h 20 min
